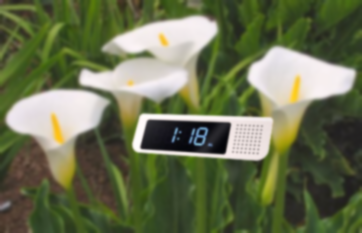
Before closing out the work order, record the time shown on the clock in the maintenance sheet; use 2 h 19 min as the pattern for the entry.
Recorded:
1 h 18 min
